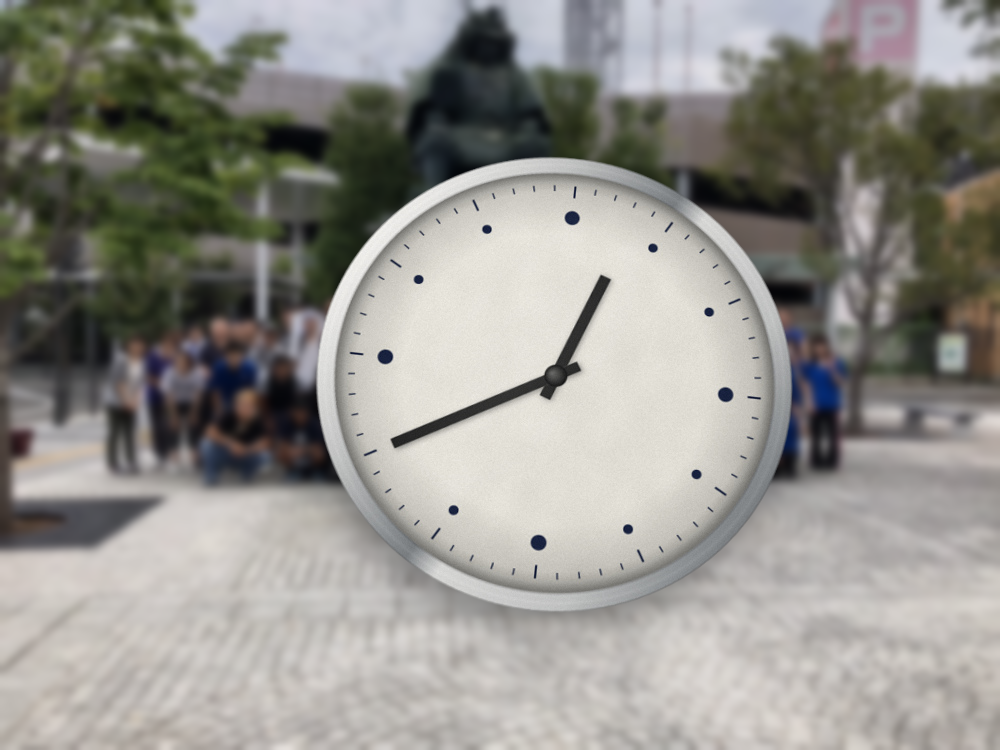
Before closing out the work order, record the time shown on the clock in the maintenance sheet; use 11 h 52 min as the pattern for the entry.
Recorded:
12 h 40 min
